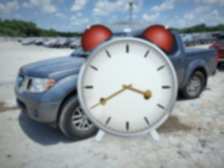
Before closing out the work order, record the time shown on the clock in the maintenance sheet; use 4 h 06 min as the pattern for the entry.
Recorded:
3 h 40 min
